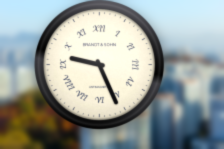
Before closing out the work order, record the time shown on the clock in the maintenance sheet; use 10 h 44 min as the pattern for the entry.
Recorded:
9 h 26 min
